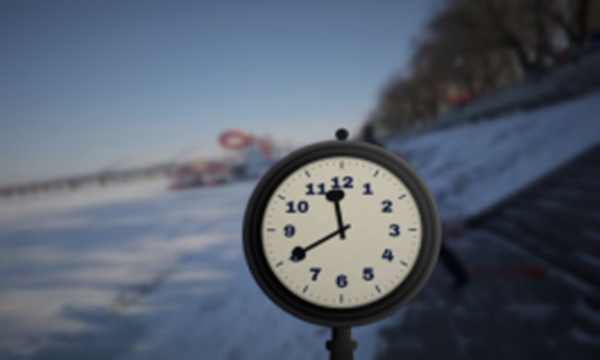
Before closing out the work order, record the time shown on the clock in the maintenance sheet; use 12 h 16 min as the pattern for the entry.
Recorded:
11 h 40 min
